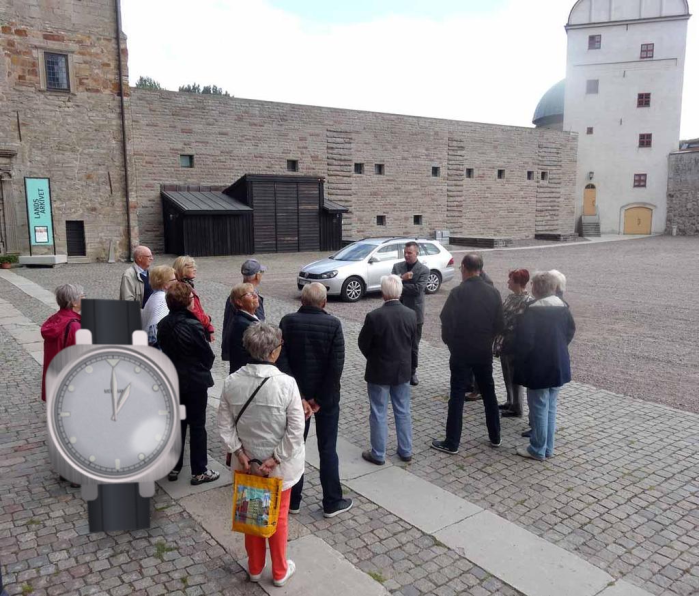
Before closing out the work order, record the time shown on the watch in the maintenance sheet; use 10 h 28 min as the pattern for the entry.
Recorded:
1 h 00 min
